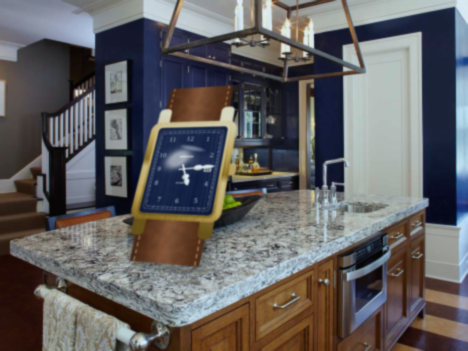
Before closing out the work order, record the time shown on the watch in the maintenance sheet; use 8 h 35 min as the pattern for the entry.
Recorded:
5 h 14 min
